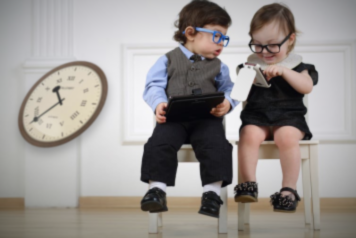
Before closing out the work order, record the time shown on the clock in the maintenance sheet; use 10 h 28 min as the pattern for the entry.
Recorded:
10 h 37 min
